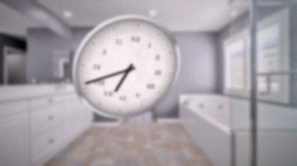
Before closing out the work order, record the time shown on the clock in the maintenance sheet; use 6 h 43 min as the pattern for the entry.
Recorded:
6 h 41 min
